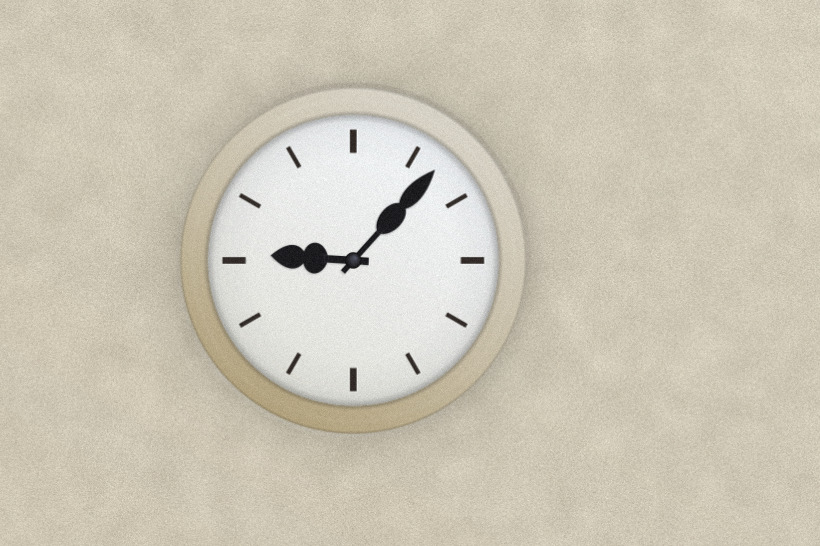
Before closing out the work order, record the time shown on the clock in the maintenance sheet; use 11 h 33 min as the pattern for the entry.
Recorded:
9 h 07 min
